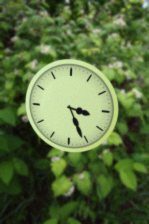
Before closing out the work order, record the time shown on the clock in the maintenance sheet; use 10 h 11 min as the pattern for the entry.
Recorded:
3 h 26 min
